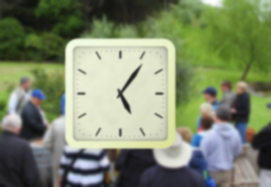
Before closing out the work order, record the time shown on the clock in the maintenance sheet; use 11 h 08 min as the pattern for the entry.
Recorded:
5 h 06 min
